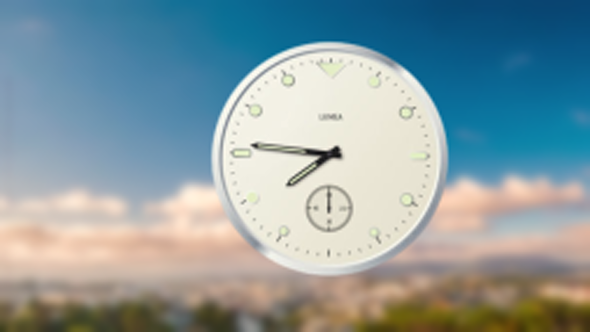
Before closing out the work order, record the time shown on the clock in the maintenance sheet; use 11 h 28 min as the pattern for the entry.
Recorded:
7 h 46 min
